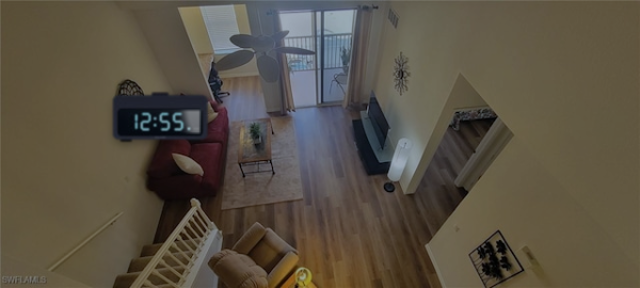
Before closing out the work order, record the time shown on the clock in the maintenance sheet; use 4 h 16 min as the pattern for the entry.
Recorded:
12 h 55 min
